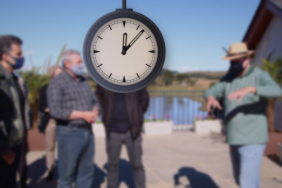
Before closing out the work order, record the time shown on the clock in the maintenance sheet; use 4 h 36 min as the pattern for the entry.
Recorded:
12 h 07 min
